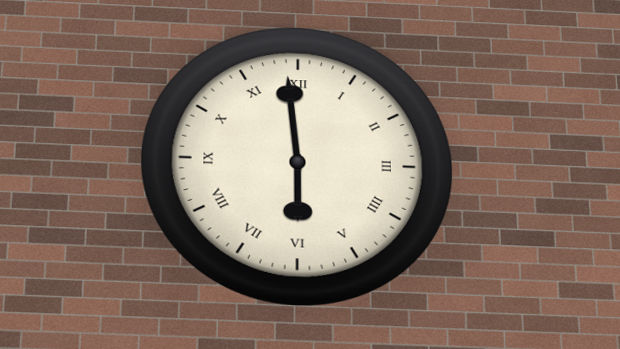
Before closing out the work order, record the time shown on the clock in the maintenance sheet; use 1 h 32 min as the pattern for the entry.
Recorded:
5 h 59 min
